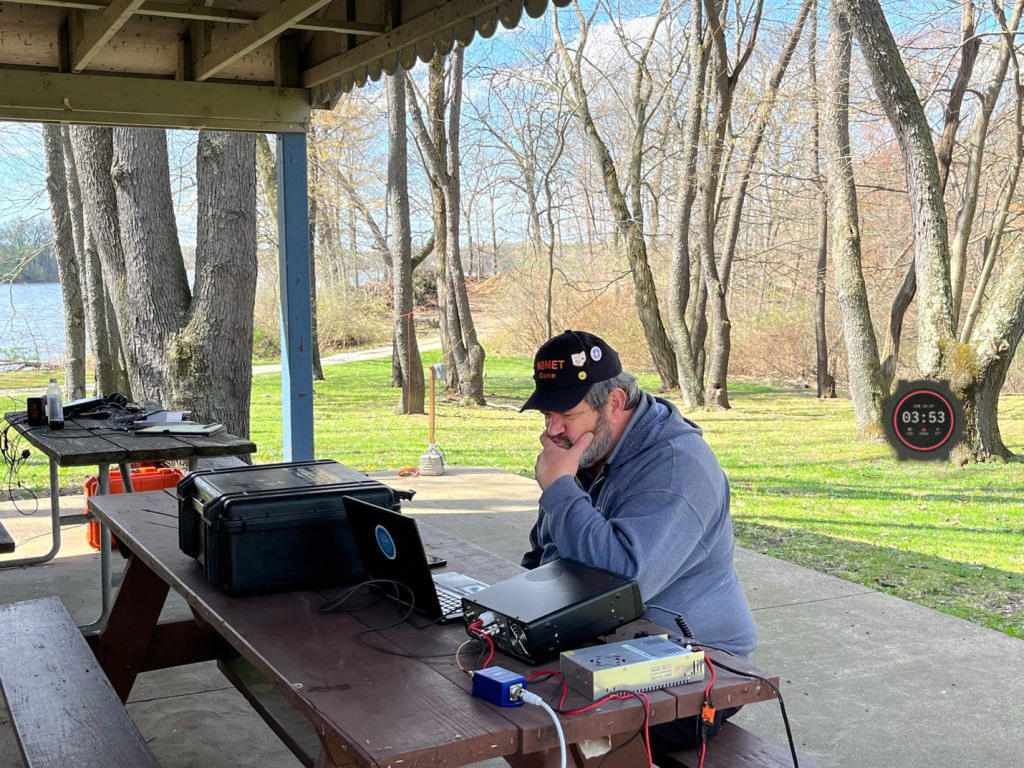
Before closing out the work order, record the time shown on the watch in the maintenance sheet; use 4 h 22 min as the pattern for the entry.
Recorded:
3 h 53 min
